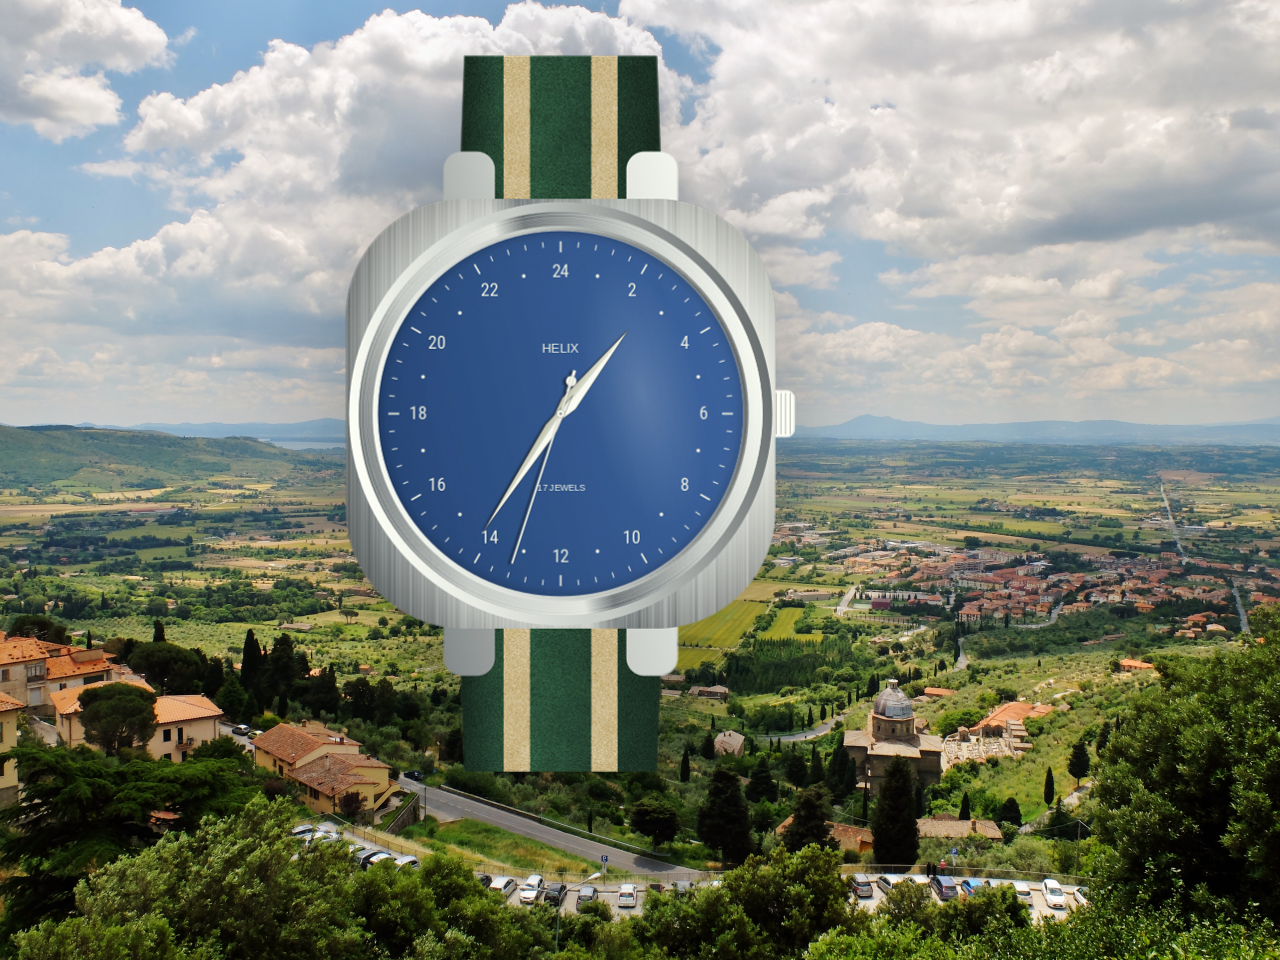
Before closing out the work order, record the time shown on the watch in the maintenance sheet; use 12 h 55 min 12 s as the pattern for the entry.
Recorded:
2 h 35 min 33 s
